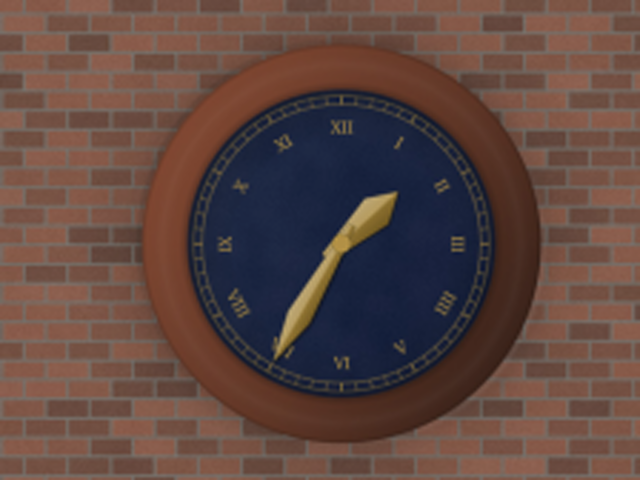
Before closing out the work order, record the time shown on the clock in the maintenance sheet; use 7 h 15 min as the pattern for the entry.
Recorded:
1 h 35 min
